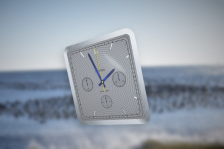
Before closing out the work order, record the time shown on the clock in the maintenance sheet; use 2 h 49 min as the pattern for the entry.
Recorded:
1 h 57 min
